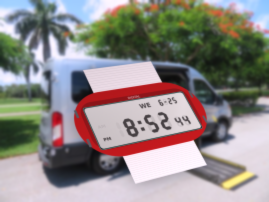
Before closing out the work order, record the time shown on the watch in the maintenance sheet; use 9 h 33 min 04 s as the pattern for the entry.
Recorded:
8 h 52 min 44 s
